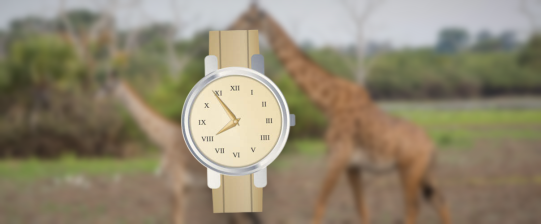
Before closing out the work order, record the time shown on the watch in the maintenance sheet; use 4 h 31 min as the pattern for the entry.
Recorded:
7 h 54 min
